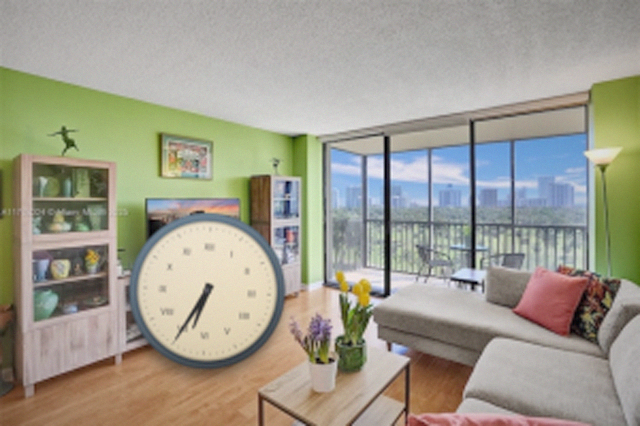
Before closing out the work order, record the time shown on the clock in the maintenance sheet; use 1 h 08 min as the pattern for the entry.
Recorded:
6 h 35 min
